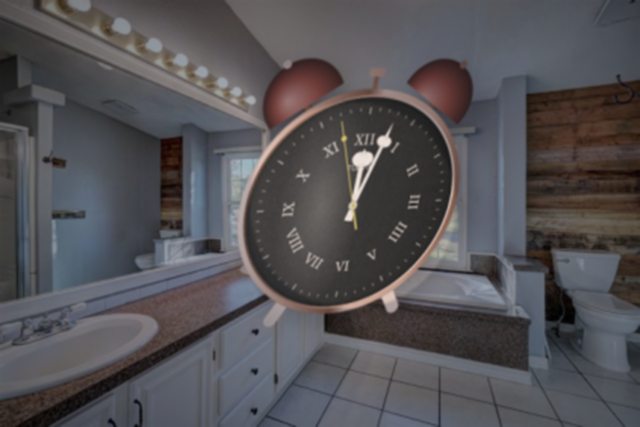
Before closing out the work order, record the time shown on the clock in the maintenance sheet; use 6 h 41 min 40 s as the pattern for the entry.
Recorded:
12 h 02 min 57 s
